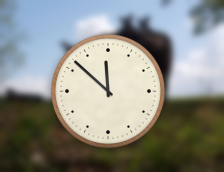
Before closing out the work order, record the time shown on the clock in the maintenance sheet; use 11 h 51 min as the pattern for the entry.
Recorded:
11 h 52 min
